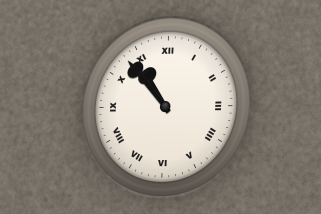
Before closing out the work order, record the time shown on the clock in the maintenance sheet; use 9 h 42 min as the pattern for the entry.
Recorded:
10 h 53 min
